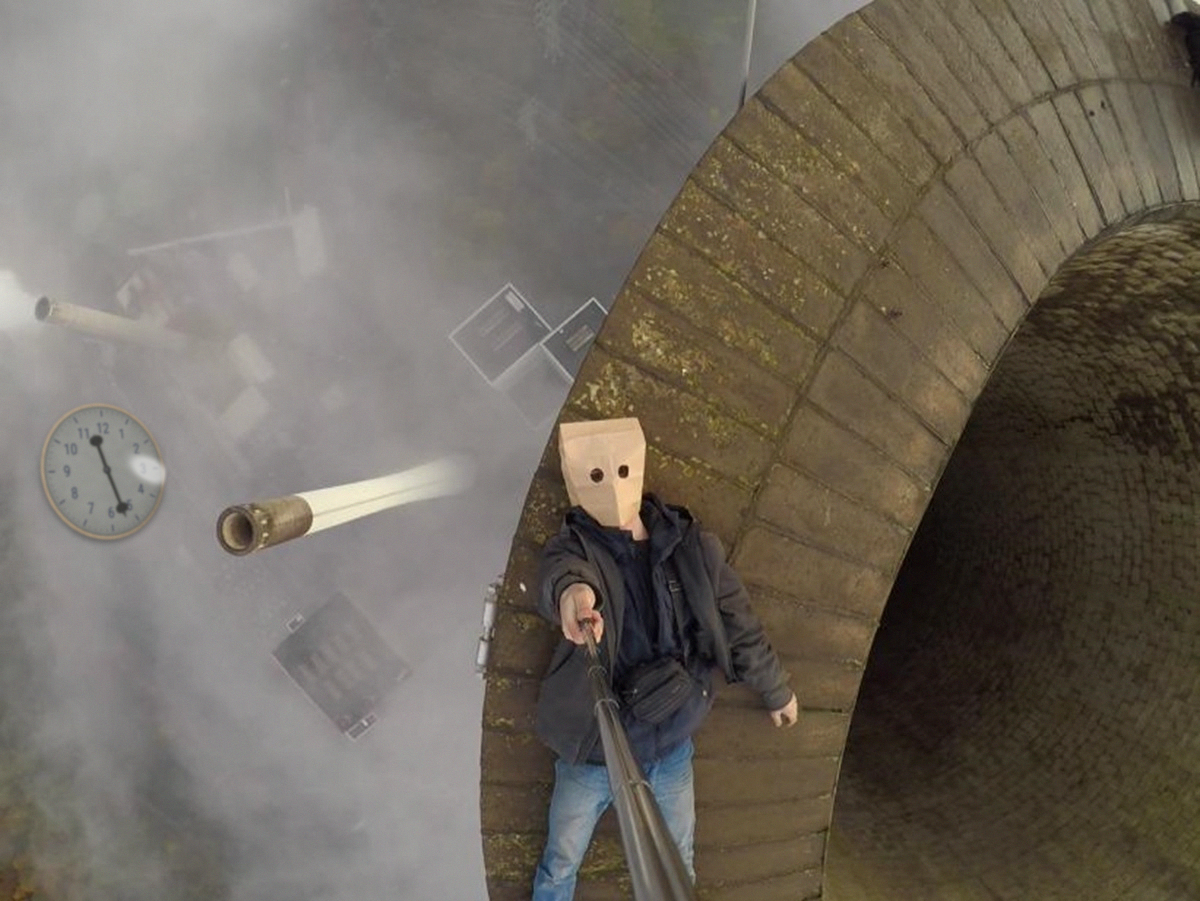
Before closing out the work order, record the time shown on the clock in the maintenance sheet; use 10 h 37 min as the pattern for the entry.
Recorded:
11 h 27 min
